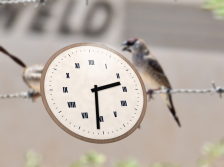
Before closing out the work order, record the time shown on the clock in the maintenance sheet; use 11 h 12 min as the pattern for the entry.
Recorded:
2 h 31 min
